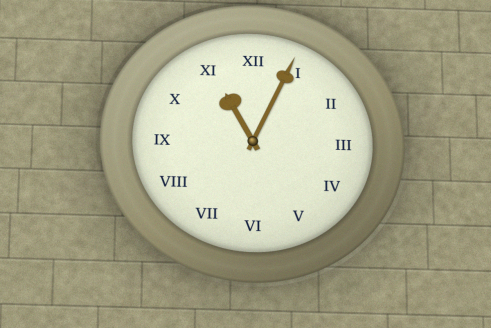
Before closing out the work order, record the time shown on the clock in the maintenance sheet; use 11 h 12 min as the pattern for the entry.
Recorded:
11 h 04 min
